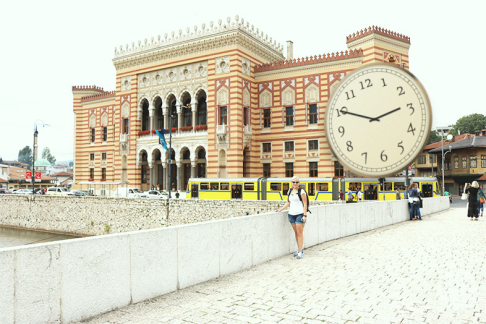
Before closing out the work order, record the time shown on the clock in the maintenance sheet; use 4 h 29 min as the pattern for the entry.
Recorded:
2 h 50 min
